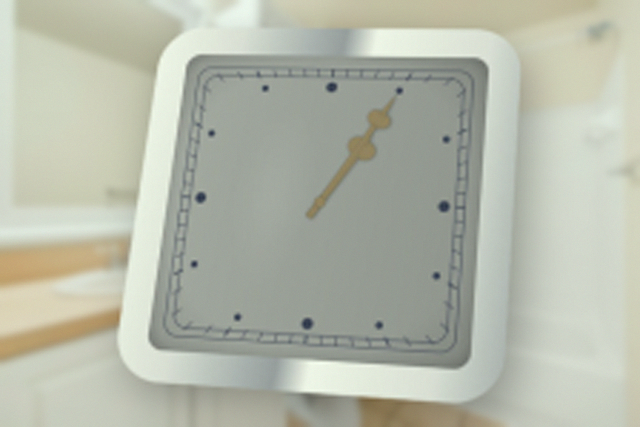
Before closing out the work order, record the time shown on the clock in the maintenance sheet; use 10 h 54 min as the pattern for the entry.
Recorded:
1 h 05 min
